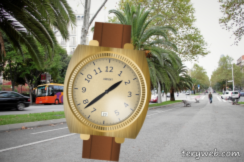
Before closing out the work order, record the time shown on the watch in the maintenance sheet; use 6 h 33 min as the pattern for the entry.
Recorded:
1 h 38 min
